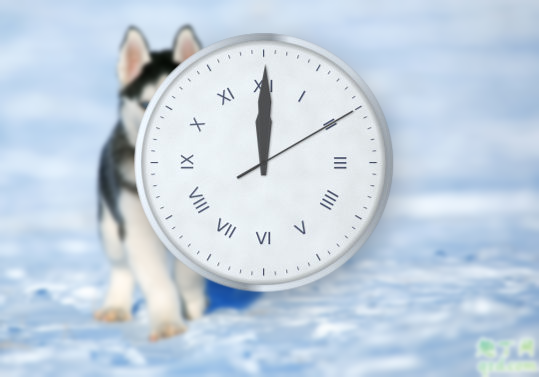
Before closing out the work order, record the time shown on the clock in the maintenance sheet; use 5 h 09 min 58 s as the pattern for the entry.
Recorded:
12 h 00 min 10 s
